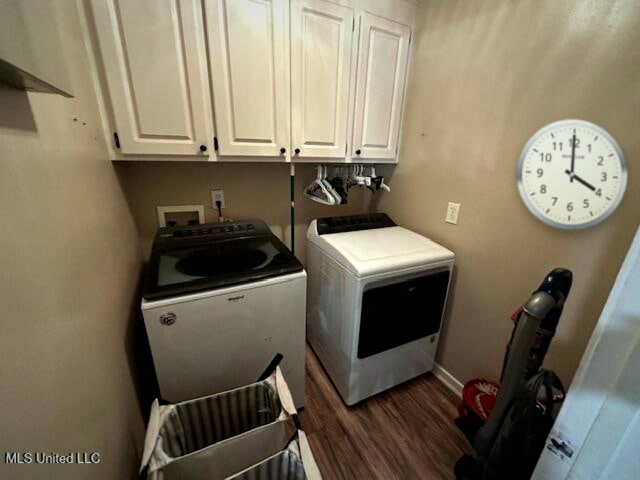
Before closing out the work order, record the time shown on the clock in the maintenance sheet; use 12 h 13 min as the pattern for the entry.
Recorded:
4 h 00 min
